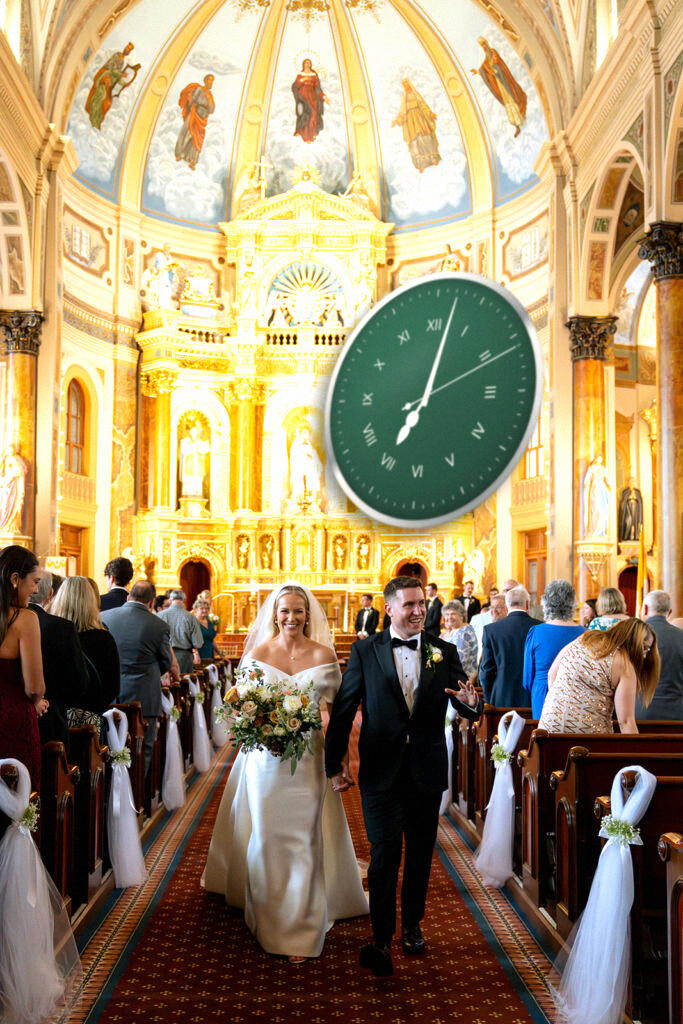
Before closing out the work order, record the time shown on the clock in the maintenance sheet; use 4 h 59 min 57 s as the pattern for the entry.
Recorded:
7 h 02 min 11 s
